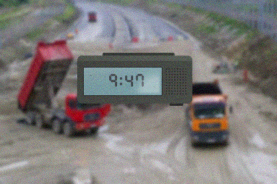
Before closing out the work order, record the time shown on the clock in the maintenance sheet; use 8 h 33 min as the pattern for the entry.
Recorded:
9 h 47 min
